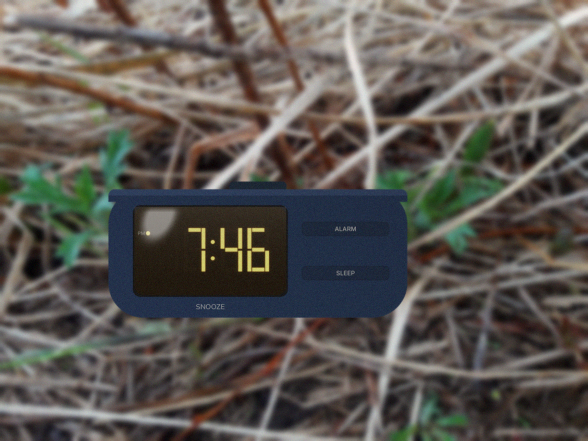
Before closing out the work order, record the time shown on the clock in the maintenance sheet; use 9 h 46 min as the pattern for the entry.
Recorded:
7 h 46 min
